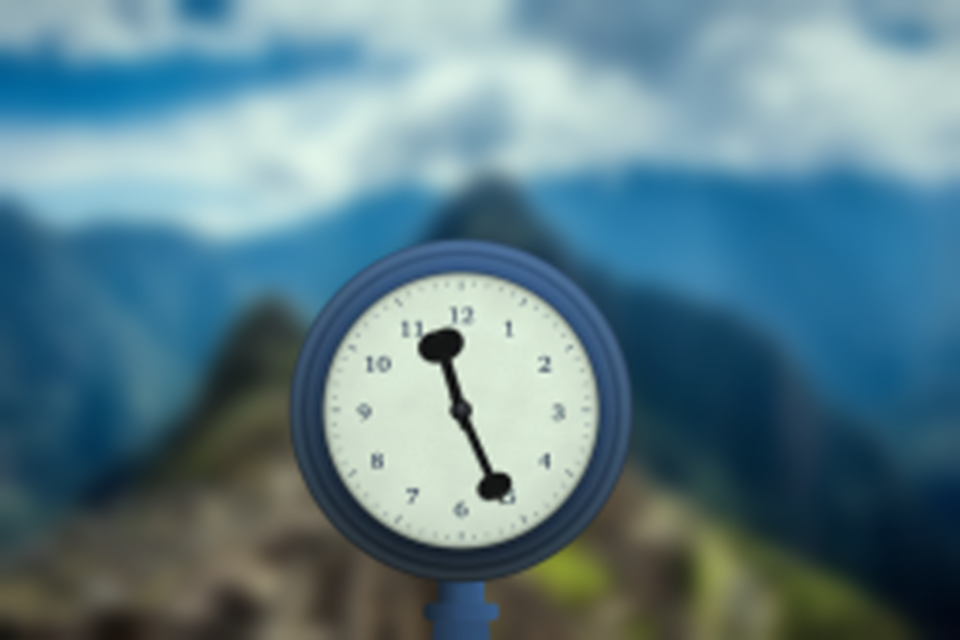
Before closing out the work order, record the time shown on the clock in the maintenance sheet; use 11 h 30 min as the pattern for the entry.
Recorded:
11 h 26 min
